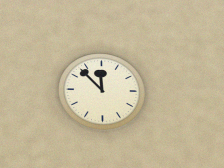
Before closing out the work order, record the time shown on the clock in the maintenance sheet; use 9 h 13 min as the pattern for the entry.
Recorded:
11 h 53 min
